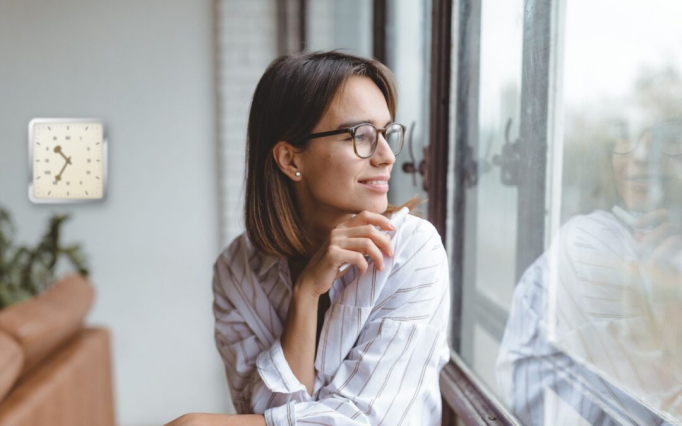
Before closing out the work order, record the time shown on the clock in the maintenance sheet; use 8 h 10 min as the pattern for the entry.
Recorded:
10 h 35 min
